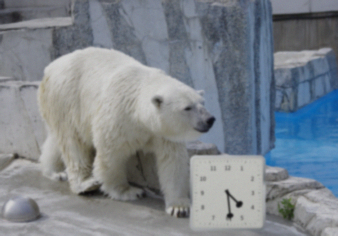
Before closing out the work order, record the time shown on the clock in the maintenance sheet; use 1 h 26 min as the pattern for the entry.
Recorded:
4 h 29 min
